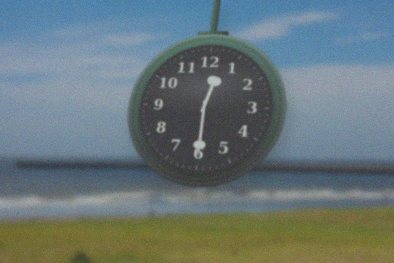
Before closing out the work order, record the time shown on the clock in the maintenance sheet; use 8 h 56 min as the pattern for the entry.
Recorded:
12 h 30 min
